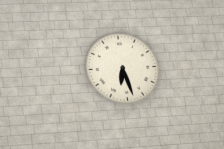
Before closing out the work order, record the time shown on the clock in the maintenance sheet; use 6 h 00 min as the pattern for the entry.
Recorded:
6 h 28 min
